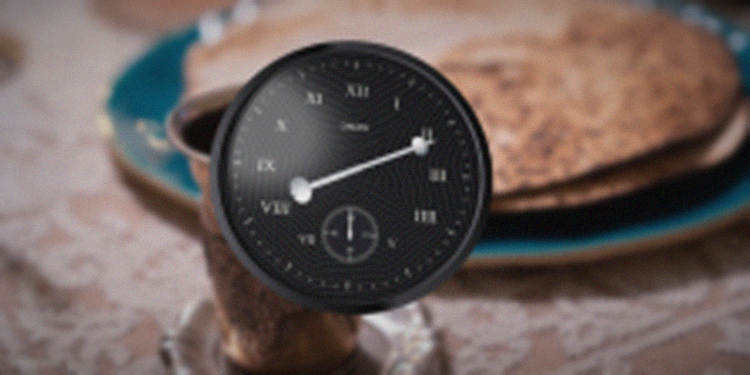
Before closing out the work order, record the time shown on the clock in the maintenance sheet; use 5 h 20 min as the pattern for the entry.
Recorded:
8 h 11 min
